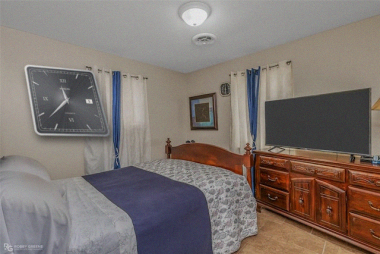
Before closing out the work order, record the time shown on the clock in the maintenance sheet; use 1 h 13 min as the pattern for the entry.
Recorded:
11 h 38 min
